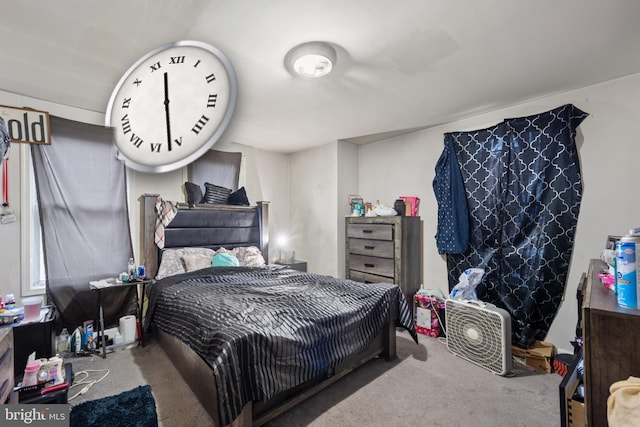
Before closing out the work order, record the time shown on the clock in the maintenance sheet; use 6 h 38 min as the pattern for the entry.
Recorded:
11 h 27 min
